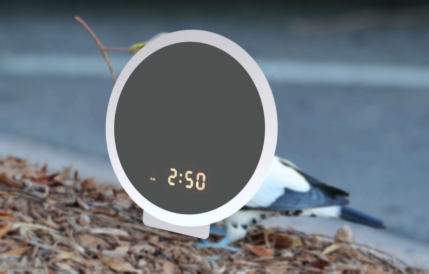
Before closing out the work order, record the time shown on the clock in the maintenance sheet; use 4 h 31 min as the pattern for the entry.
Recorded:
2 h 50 min
